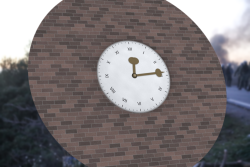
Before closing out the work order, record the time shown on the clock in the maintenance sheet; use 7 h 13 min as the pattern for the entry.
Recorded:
12 h 14 min
